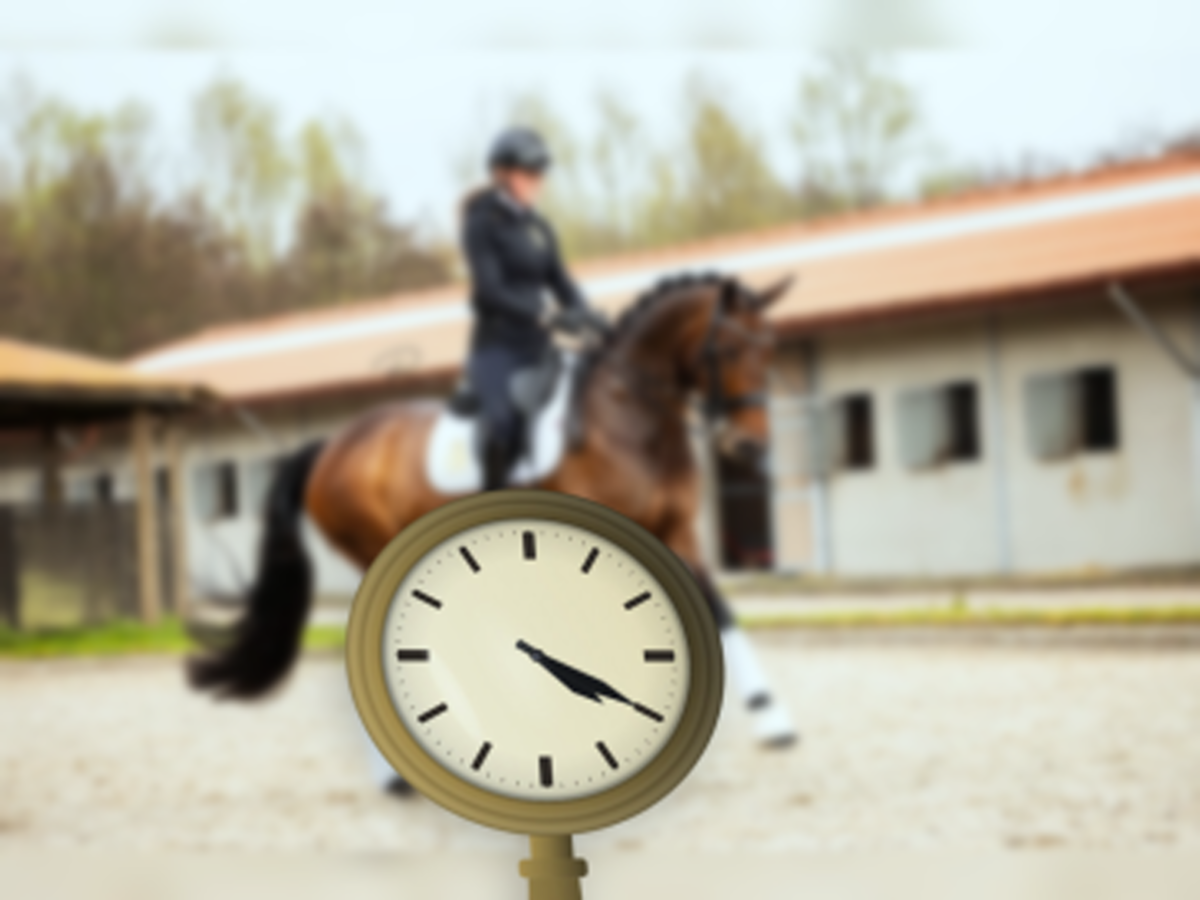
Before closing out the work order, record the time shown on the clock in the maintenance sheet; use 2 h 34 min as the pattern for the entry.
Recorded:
4 h 20 min
